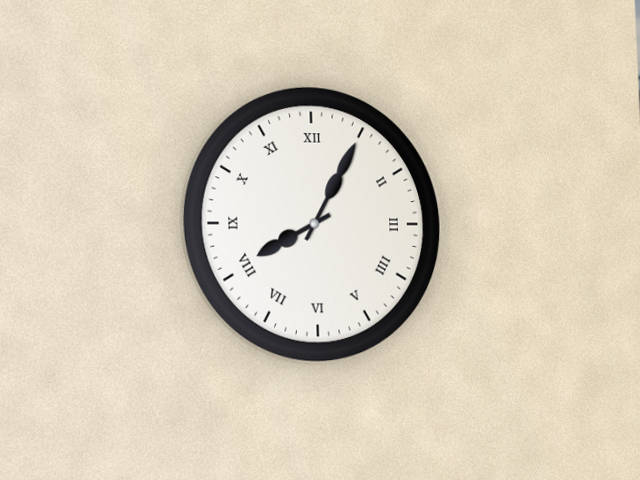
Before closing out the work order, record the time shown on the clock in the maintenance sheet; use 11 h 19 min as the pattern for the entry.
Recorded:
8 h 05 min
